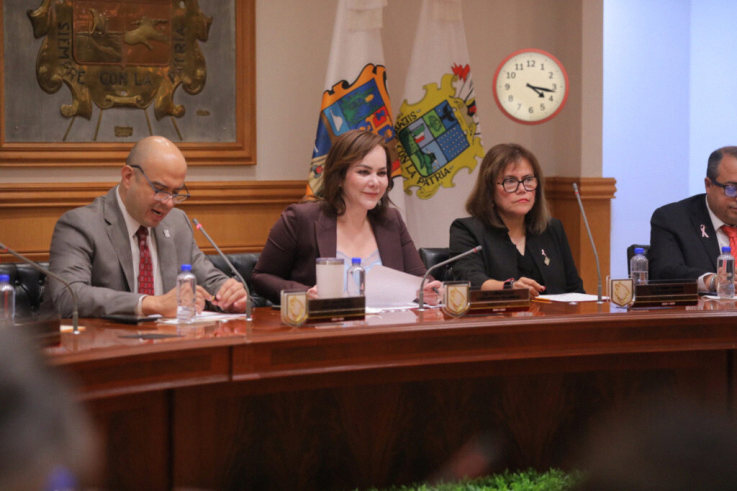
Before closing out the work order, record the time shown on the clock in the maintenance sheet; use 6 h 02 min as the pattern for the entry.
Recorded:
4 h 17 min
